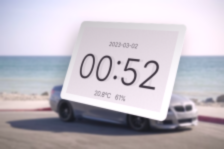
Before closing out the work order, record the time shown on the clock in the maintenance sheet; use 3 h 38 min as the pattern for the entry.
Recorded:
0 h 52 min
